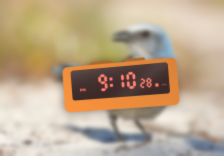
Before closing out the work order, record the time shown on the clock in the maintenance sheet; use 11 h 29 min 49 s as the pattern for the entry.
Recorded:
9 h 10 min 28 s
